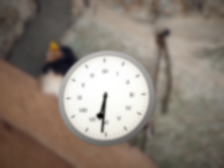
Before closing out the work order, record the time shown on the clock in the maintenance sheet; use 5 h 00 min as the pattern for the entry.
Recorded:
6 h 31 min
